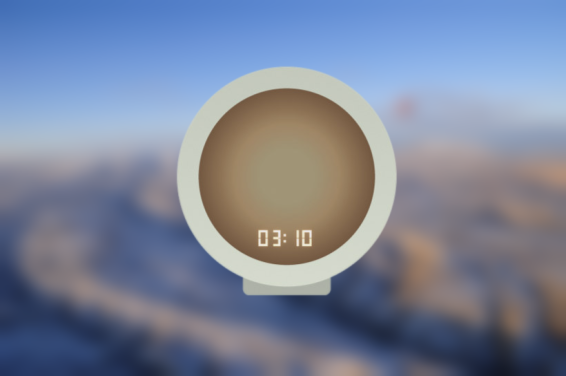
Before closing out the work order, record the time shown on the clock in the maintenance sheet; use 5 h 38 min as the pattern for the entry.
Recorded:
3 h 10 min
